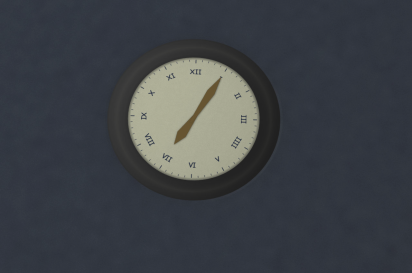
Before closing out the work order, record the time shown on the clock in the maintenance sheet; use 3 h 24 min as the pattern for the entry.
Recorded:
7 h 05 min
